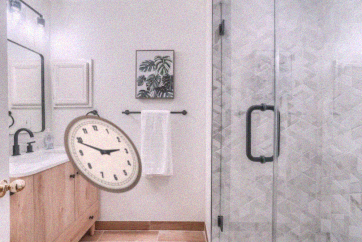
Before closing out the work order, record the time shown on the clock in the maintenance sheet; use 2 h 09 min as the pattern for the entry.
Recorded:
2 h 49 min
